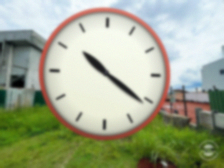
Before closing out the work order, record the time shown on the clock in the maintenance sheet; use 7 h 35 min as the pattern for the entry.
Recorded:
10 h 21 min
